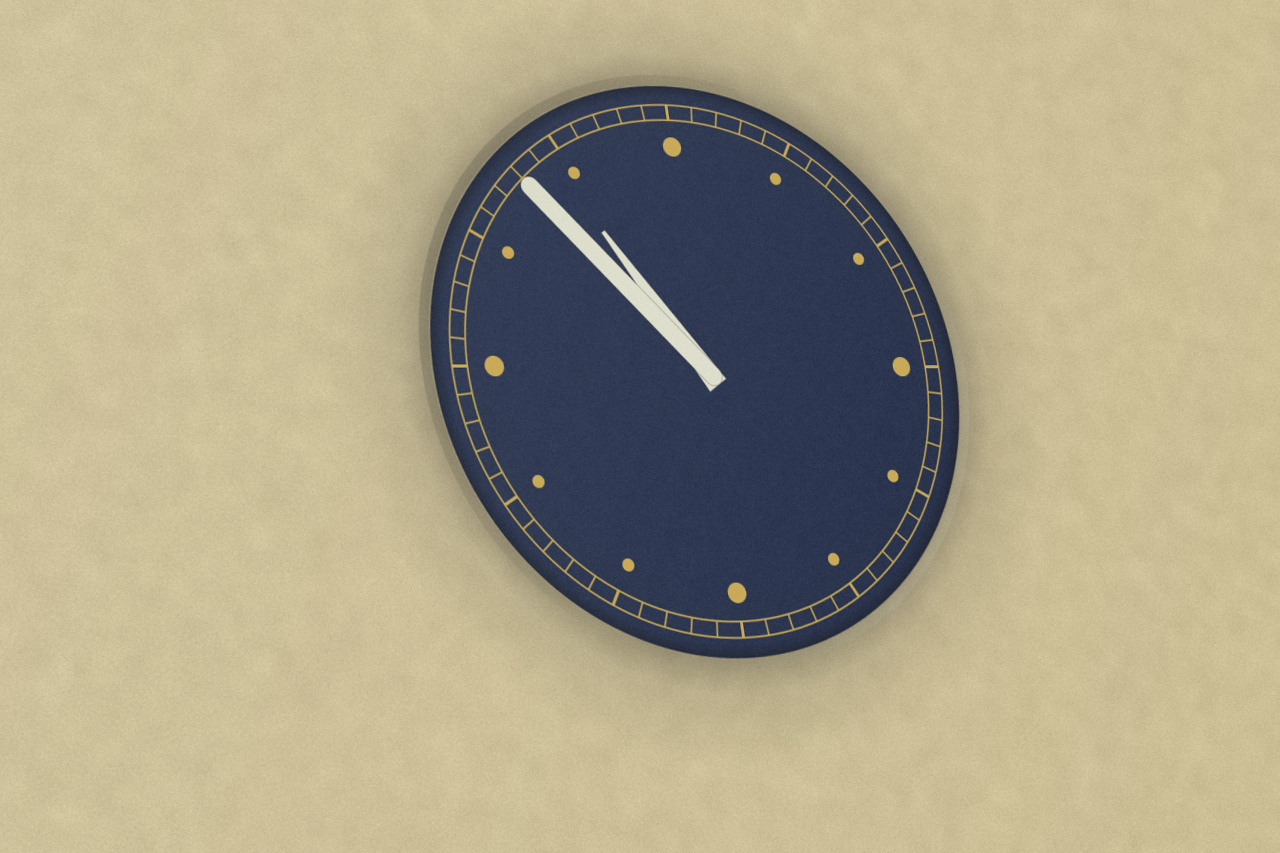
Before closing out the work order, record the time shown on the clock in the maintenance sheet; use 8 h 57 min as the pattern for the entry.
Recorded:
10 h 53 min
